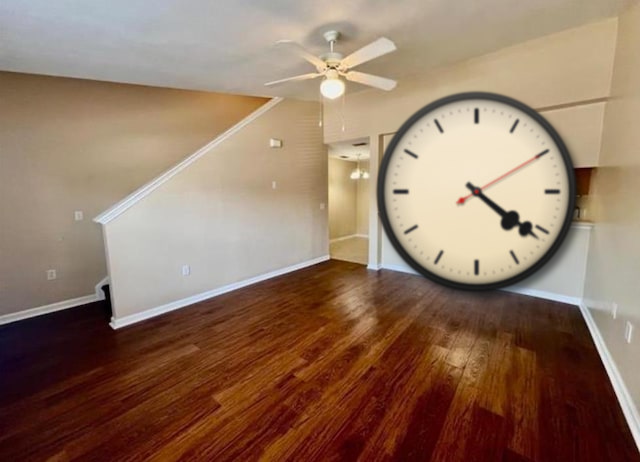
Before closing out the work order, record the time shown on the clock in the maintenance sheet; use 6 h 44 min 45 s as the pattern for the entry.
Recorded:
4 h 21 min 10 s
